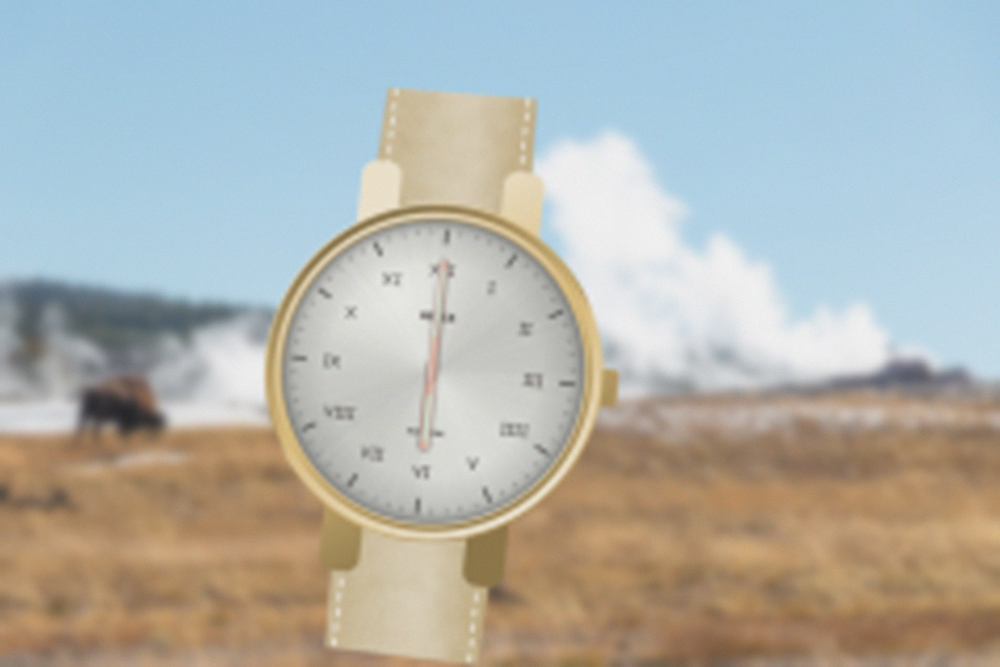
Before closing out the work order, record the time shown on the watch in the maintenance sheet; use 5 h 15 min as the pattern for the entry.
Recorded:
6 h 00 min
